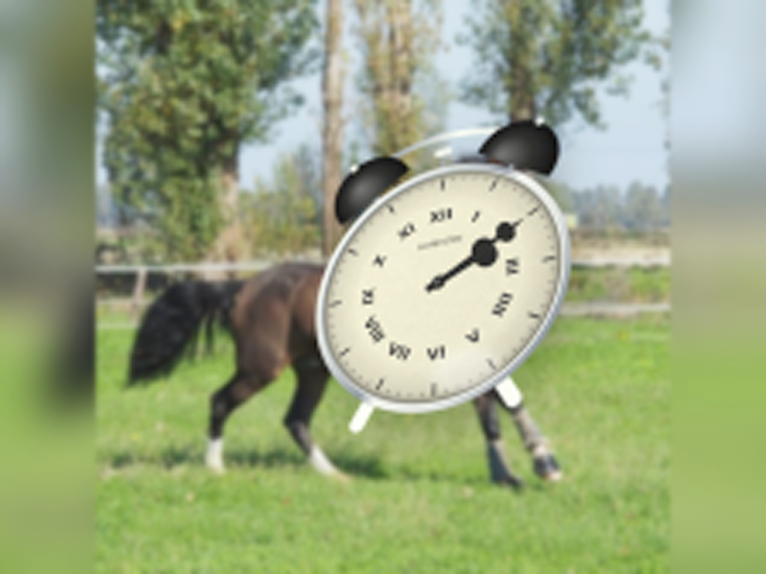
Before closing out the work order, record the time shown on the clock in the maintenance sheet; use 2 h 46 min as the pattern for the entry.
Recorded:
2 h 10 min
